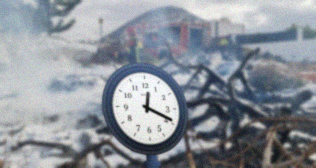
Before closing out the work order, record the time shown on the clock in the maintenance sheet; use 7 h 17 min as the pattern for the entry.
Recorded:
12 h 19 min
